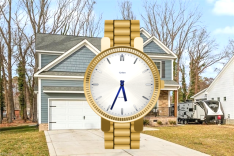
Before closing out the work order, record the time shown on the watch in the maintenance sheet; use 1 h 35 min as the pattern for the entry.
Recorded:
5 h 34 min
